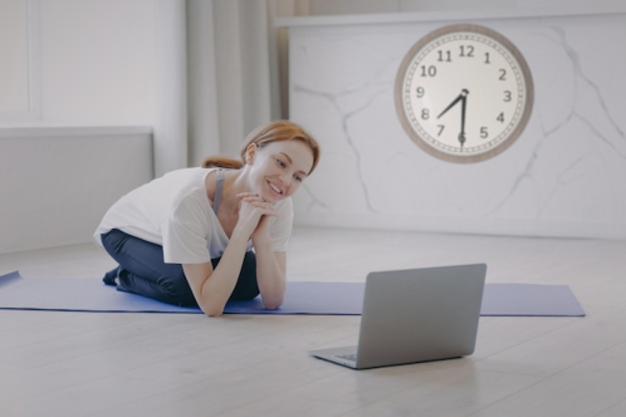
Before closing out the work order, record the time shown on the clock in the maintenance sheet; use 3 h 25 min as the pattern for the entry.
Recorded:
7 h 30 min
